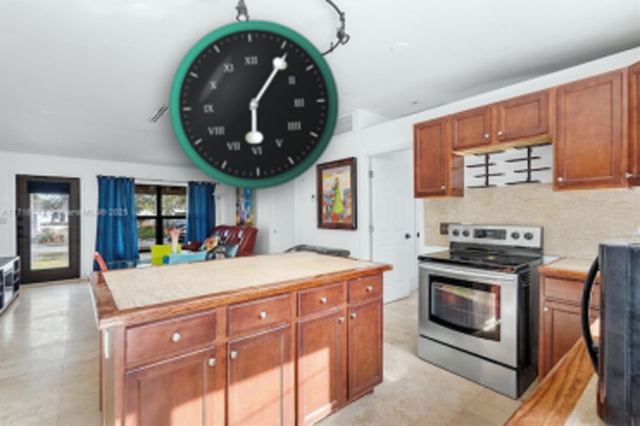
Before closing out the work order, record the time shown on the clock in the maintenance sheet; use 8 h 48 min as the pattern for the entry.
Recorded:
6 h 06 min
